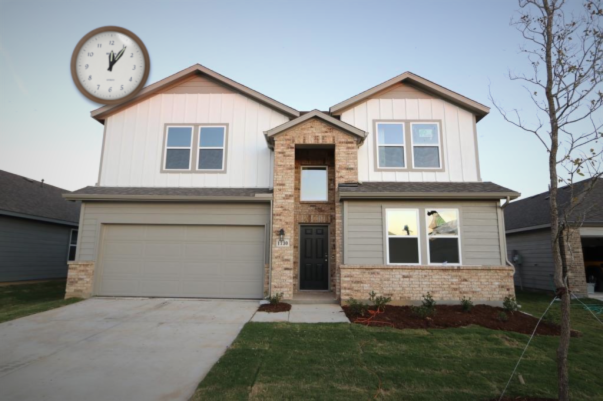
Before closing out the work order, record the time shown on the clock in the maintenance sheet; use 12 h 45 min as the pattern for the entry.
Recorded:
12 h 06 min
